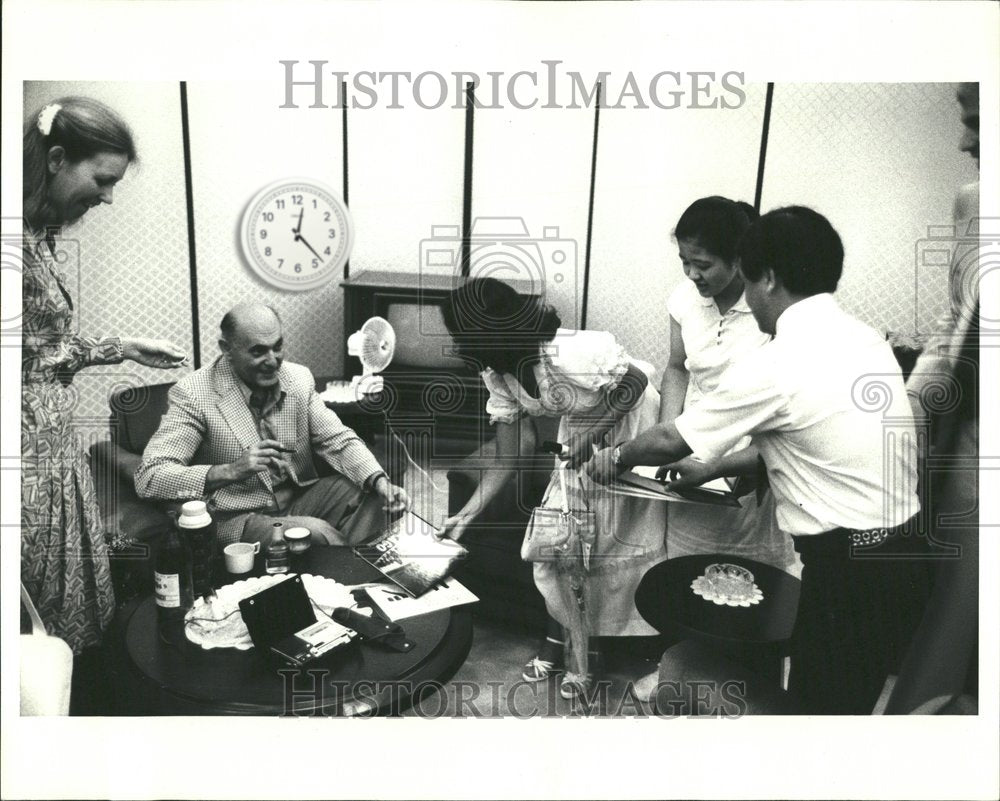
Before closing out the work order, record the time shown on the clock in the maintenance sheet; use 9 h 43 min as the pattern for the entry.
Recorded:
12 h 23 min
